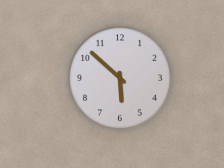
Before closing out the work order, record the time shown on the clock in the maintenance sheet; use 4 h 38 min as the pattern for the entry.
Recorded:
5 h 52 min
